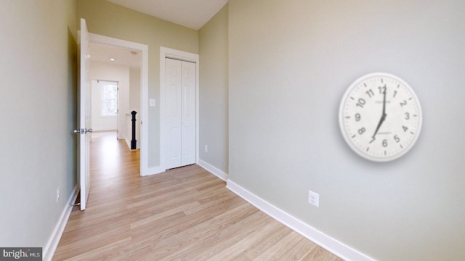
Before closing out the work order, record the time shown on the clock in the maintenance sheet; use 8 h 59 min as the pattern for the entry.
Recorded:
7 h 01 min
